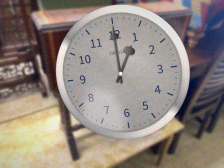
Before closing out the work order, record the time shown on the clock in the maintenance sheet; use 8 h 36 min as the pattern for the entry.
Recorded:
1 h 00 min
